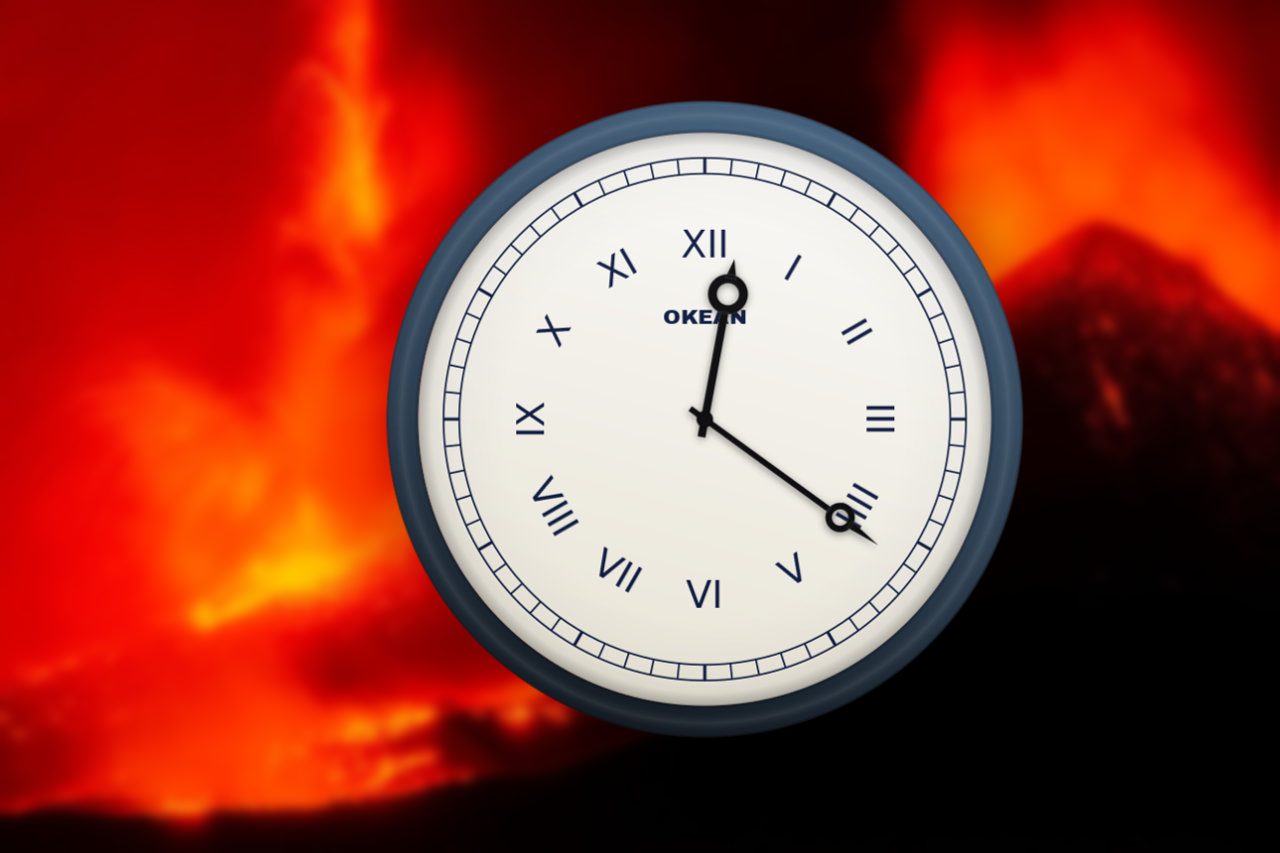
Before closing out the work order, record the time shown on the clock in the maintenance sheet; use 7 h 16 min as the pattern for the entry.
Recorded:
12 h 21 min
